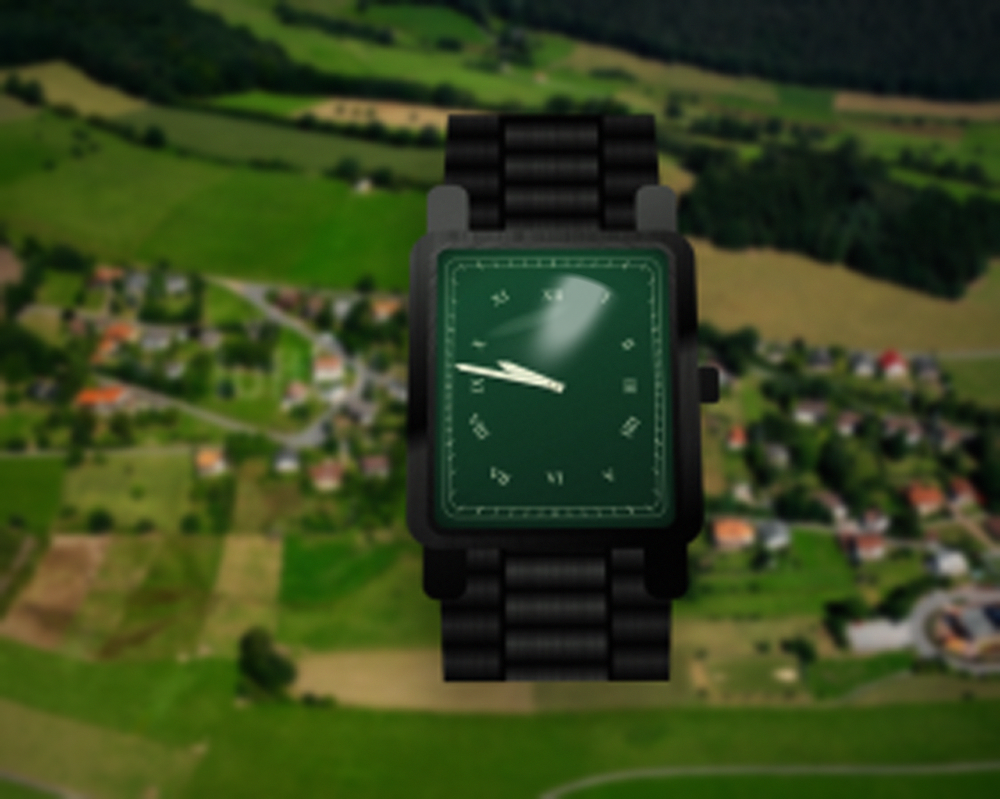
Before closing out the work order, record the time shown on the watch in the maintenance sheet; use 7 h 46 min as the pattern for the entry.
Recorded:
9 h 47 min
